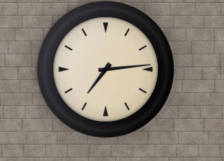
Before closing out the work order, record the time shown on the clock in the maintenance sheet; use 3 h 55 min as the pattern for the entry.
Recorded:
7 h 14 min
